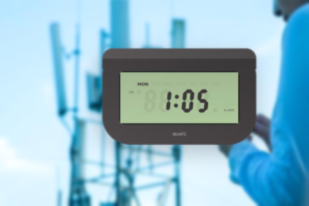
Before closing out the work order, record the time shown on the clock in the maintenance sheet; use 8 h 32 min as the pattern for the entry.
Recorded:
1 h 05 min
